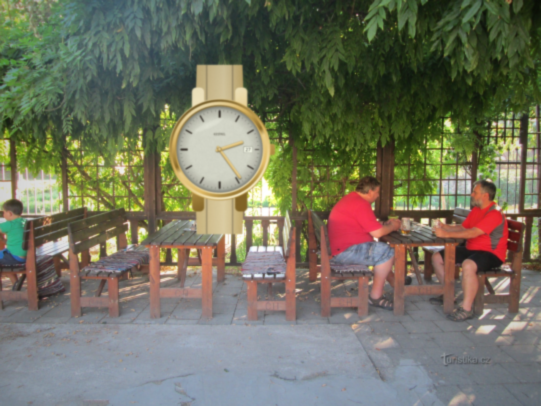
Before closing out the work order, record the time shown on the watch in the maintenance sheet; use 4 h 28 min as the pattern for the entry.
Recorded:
2 h 24 min
